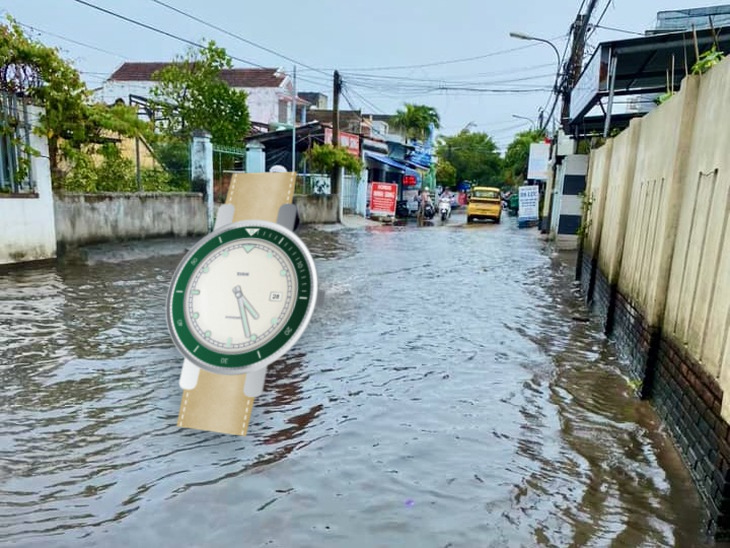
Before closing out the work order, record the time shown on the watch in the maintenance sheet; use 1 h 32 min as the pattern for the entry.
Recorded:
4 h 26 min
